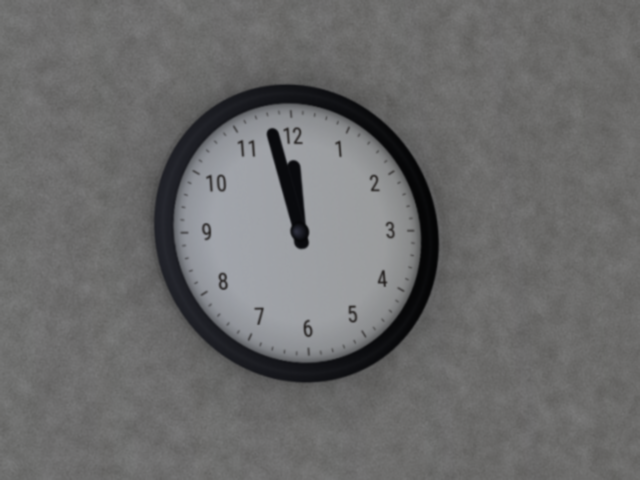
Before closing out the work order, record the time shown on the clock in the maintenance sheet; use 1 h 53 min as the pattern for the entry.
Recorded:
11 h 58 min
